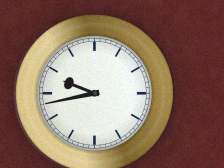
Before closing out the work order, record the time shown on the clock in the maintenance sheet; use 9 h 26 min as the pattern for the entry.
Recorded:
9 h 43 min
